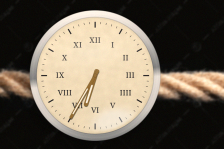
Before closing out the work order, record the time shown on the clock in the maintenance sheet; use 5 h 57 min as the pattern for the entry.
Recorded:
6 h 35 min
